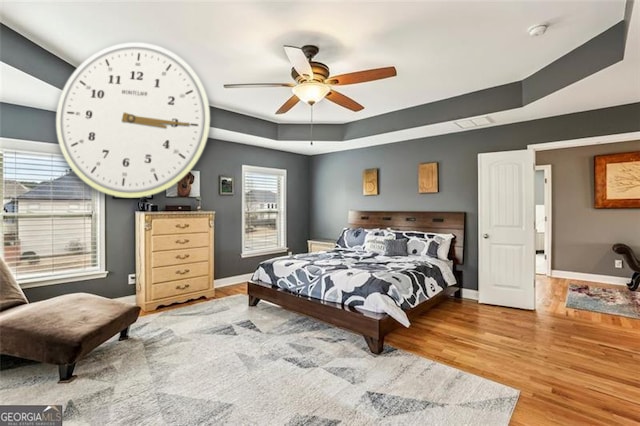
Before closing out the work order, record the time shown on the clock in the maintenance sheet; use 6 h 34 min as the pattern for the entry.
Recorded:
3 h 15 min
